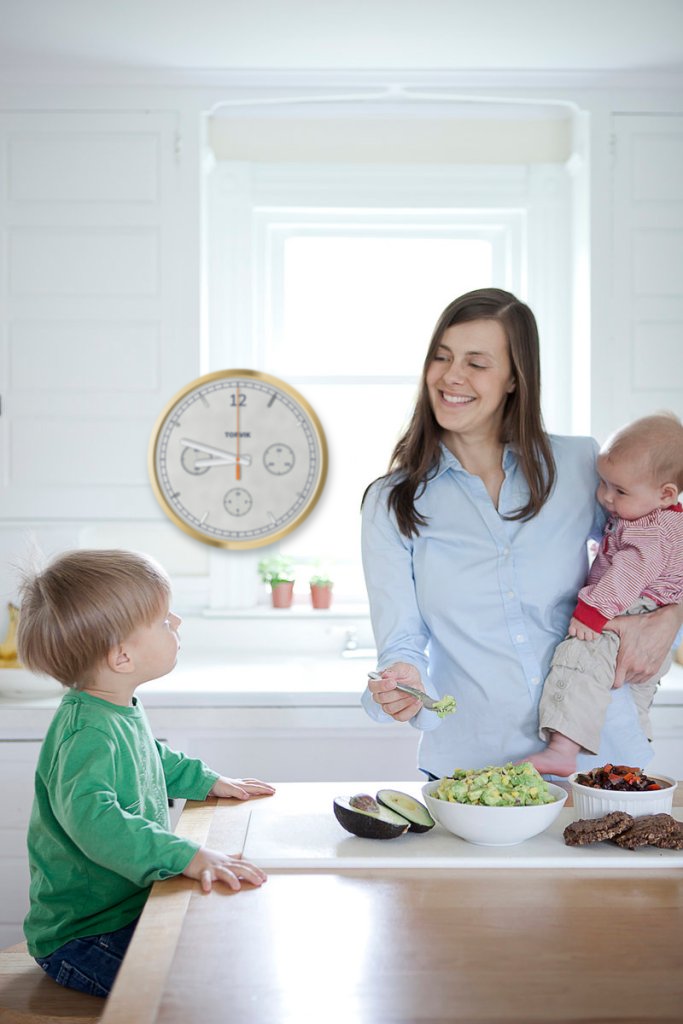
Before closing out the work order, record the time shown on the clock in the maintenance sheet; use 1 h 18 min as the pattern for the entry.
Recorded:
8 h 48 min
